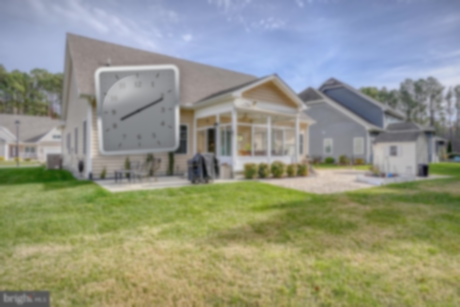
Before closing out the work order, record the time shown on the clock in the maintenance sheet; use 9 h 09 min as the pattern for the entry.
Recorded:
8 h 11 min
